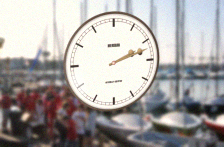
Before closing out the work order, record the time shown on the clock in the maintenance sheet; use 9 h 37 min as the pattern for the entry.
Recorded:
2 h 12 min
